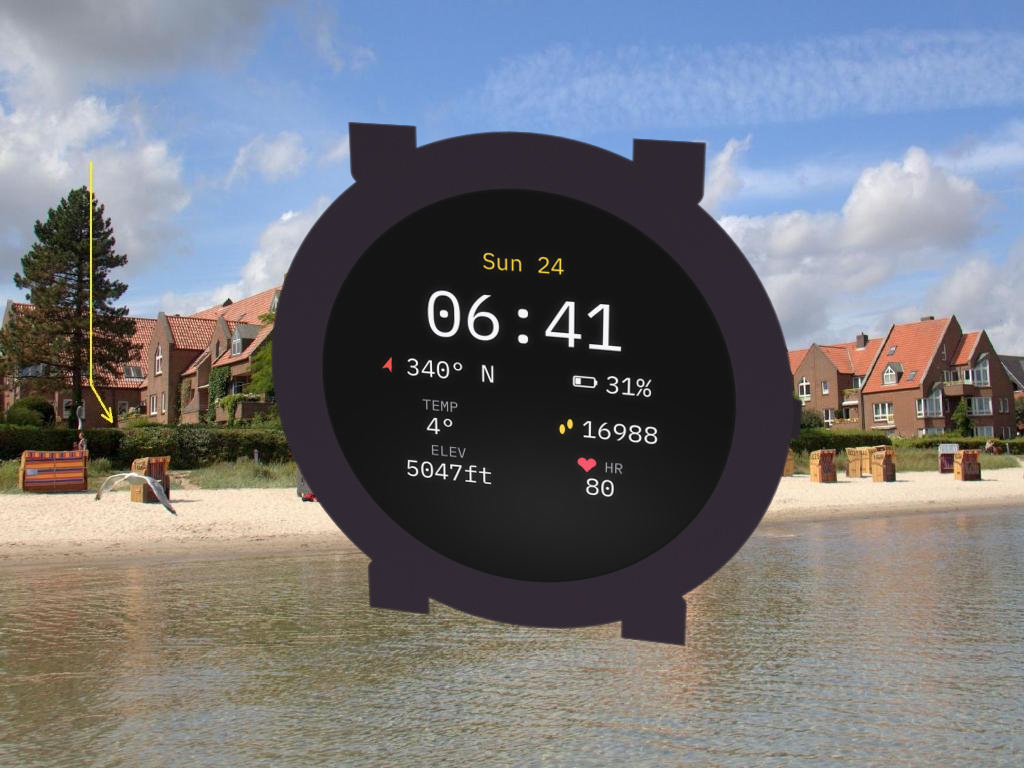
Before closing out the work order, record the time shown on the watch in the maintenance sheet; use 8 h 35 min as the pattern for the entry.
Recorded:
6 h 41 min
